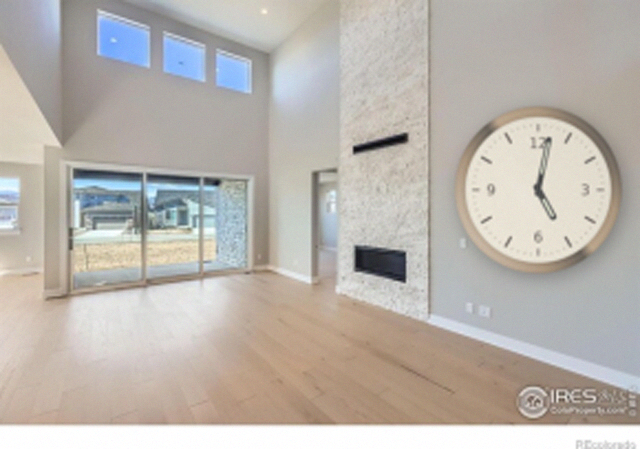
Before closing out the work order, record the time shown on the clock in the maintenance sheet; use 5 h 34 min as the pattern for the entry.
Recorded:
5 h 02 min
